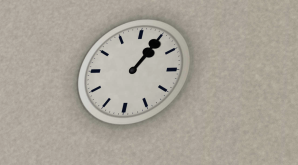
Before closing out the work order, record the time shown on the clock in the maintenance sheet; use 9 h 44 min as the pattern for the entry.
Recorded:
1 h 05 min
